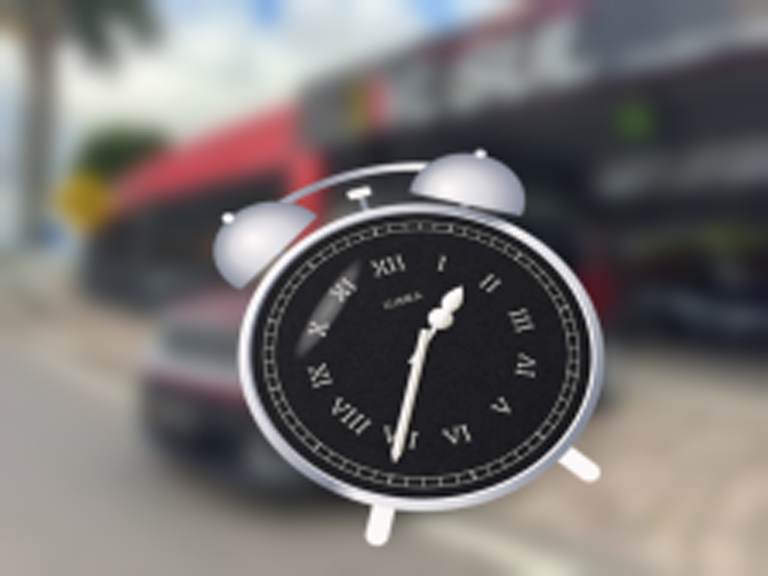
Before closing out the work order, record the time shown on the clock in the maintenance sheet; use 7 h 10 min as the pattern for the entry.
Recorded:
1 h 35 min
